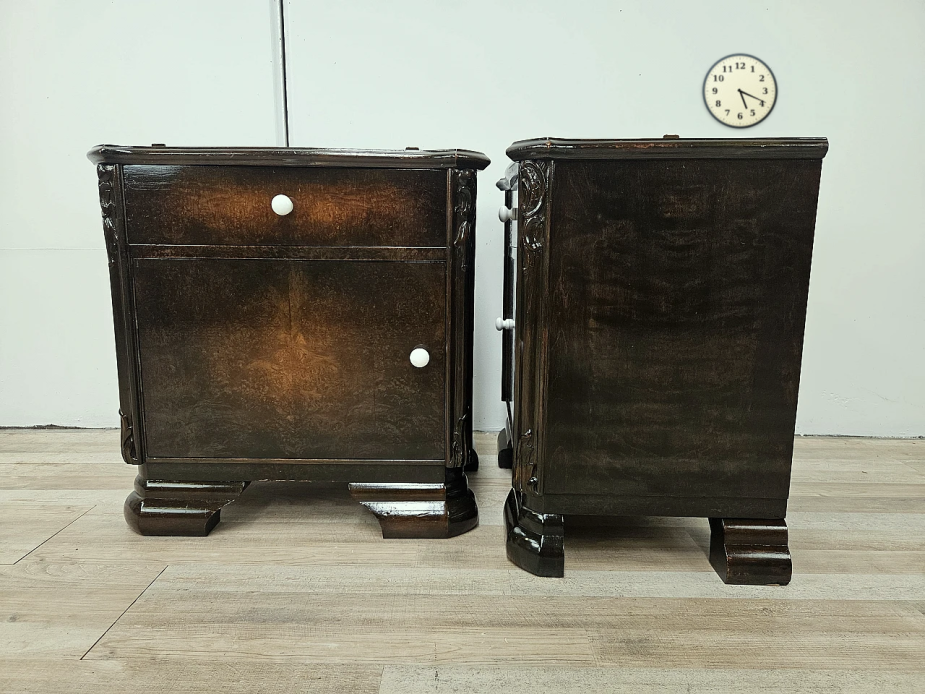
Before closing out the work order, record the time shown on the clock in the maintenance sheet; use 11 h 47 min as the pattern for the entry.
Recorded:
5 h 19 min
